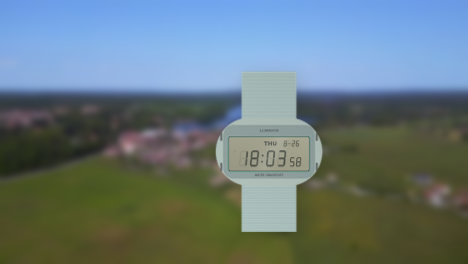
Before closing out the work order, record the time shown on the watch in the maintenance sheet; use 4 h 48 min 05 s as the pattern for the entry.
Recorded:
18 h 03 min 58 s
